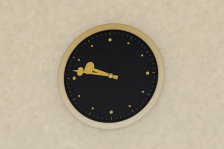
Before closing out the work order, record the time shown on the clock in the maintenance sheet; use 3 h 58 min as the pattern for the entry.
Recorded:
9 h 47 min
